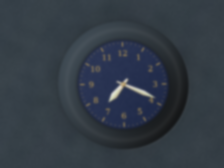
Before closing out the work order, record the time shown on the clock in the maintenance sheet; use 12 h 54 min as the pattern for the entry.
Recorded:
7 h 19 min
